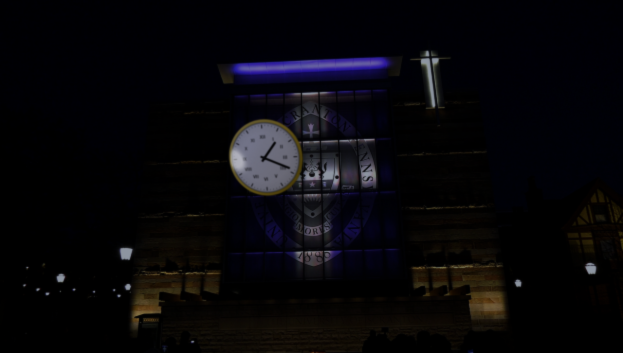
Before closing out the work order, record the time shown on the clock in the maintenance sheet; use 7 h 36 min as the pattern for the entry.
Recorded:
1 h 19 min
